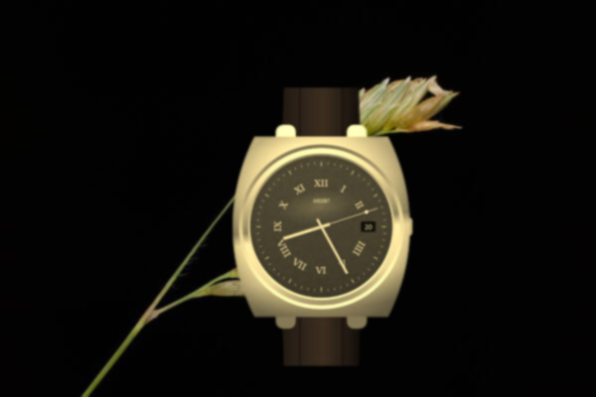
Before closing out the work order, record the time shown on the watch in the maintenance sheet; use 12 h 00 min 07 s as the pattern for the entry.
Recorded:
8 h 25 min 12 s
